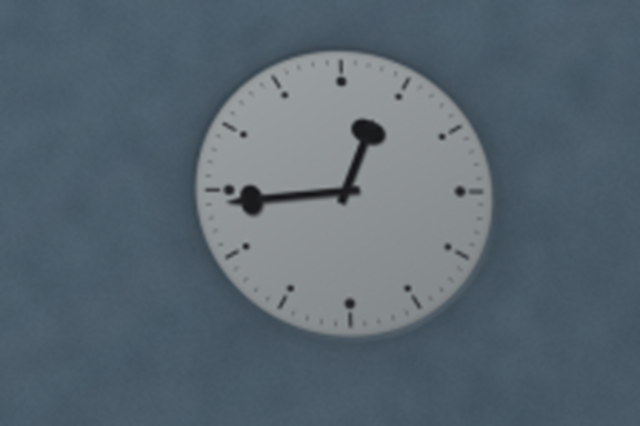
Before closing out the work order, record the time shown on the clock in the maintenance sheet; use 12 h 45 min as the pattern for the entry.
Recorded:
12 h 44 min
